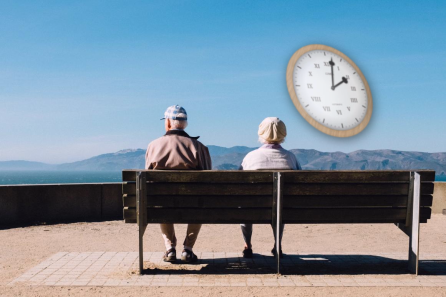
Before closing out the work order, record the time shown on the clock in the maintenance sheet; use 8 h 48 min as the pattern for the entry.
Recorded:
2 h 02 min
